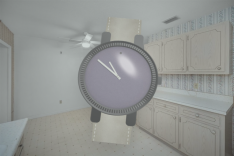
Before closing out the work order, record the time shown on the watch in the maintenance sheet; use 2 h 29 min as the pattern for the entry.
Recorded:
10 h 51 min
